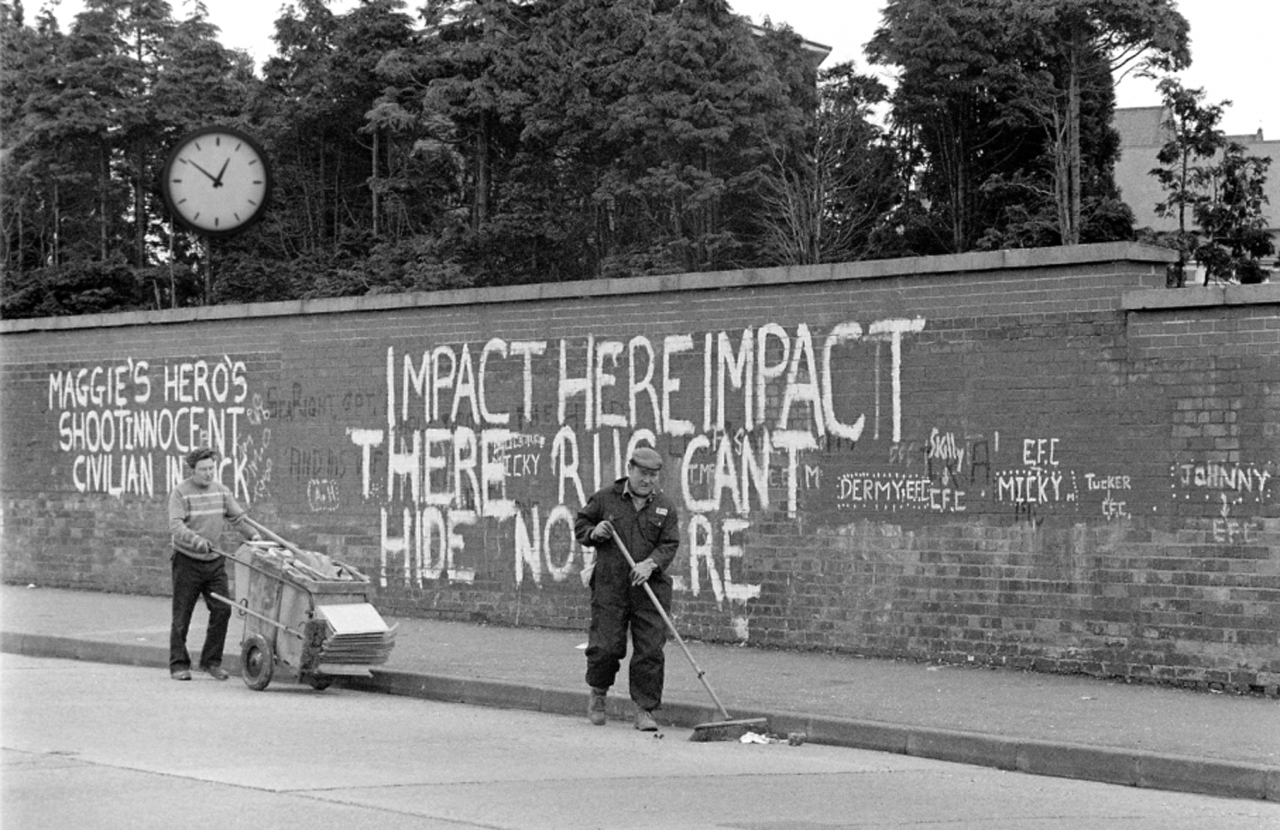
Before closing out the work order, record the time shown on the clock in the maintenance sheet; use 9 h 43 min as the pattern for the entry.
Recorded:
12 h 51 min
